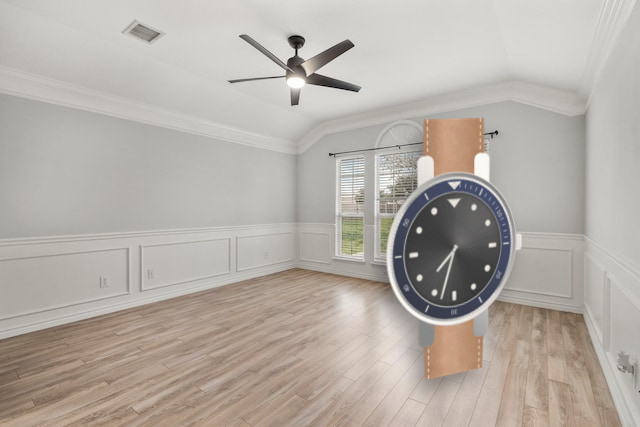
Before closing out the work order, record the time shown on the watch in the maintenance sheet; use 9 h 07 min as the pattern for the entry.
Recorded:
7 h 33 min
